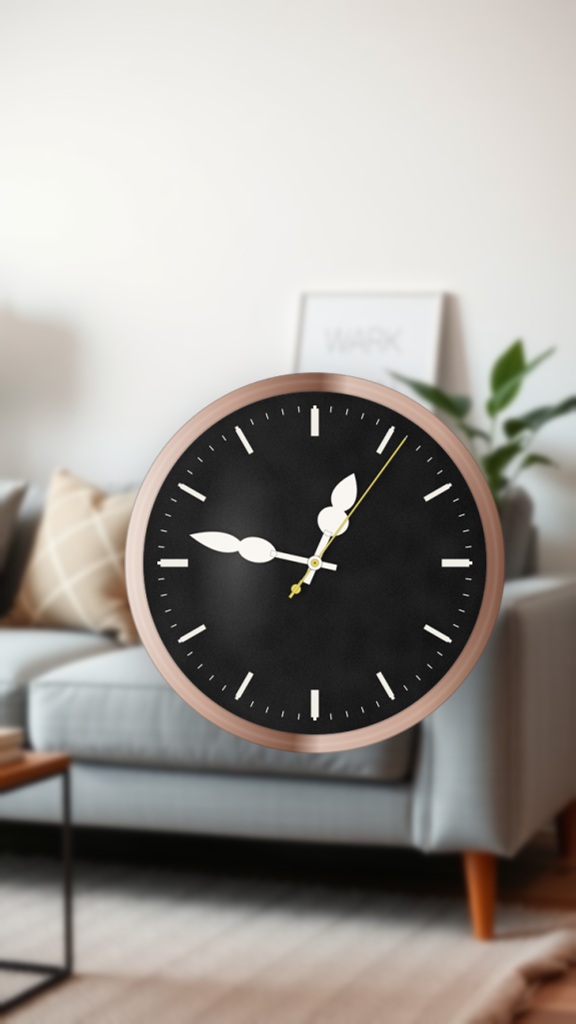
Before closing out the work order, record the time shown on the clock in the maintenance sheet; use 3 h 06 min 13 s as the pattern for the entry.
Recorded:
12 h 47 min 06 s
